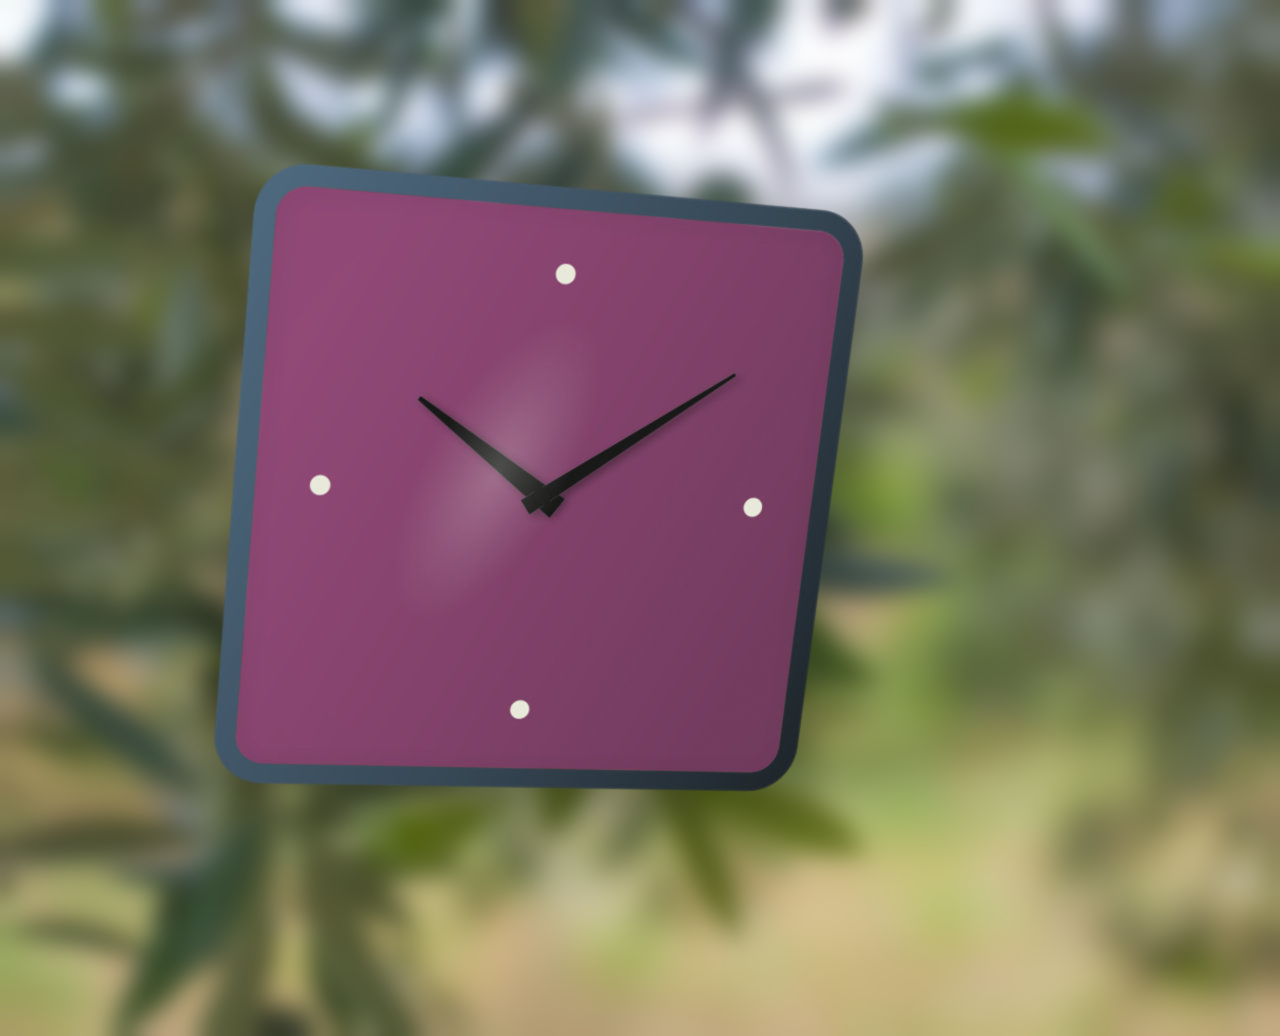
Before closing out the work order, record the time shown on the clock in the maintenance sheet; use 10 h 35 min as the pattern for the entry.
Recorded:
10 h 09 min
